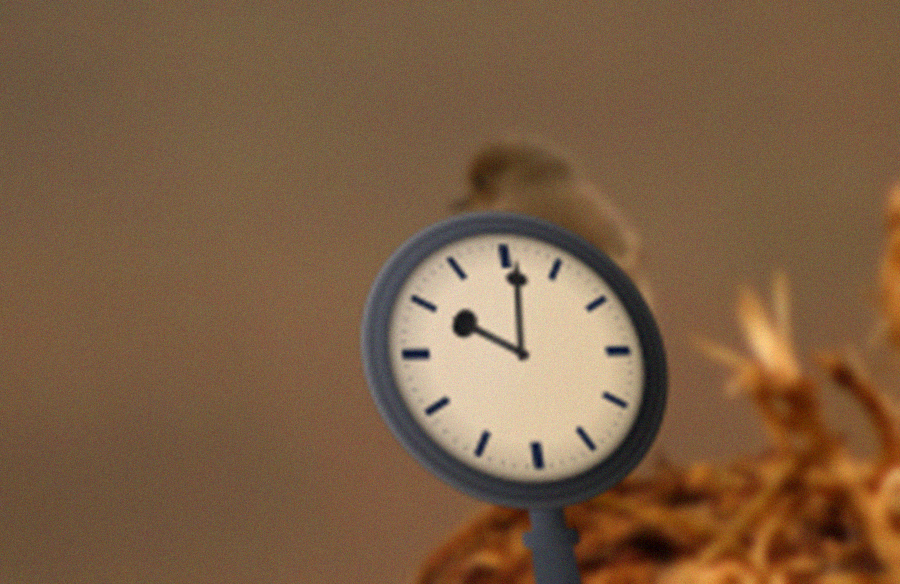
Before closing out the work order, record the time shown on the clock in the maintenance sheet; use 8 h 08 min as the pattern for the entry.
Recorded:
10 h 01 min
